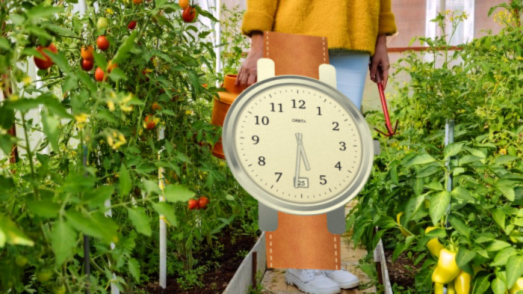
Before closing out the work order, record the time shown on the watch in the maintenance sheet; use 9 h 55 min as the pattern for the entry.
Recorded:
5 h 31 min
